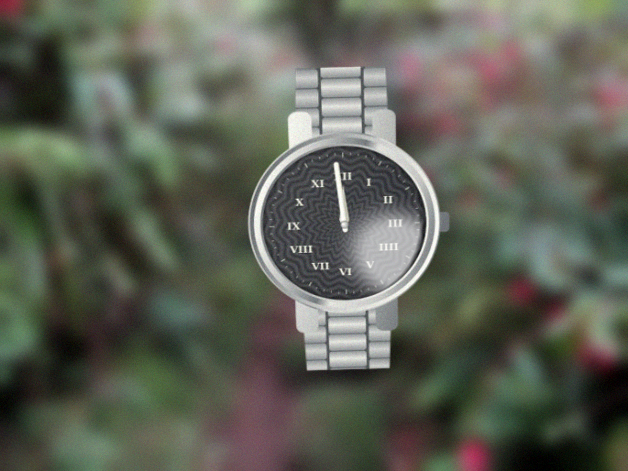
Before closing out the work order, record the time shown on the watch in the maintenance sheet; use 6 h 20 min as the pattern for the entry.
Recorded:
11 h 59 min
